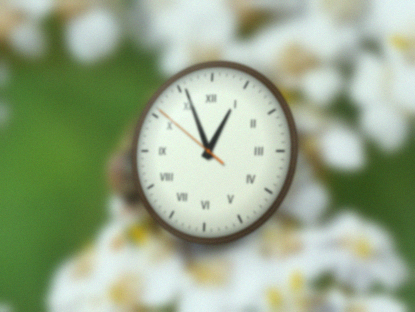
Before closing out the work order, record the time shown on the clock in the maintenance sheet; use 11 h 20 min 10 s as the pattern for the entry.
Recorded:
12 h 55 min 51 s
